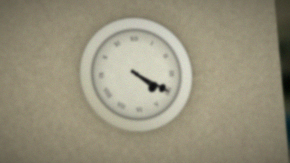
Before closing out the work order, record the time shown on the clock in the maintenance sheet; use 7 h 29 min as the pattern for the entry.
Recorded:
4 h 20 min
